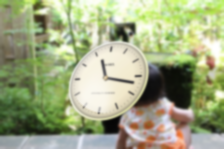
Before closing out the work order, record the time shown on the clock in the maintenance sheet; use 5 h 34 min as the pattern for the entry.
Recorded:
11 h 17 min
